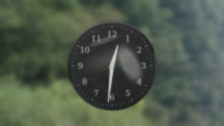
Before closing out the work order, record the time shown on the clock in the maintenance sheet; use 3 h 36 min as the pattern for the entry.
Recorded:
12 h 31 min
